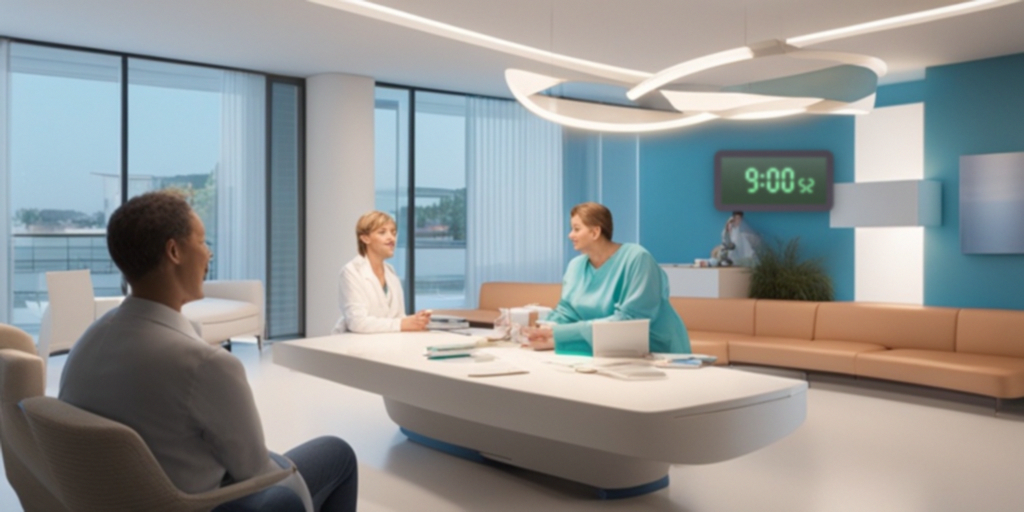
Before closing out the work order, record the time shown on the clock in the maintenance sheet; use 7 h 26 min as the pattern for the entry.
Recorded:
9 h 00 min
